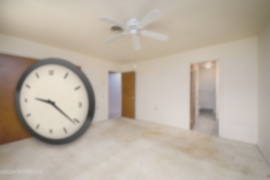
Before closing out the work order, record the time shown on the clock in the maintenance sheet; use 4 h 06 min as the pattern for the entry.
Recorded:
9 h 21 min
